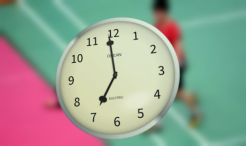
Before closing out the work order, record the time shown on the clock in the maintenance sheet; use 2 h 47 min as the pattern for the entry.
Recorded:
6 h 59 min
